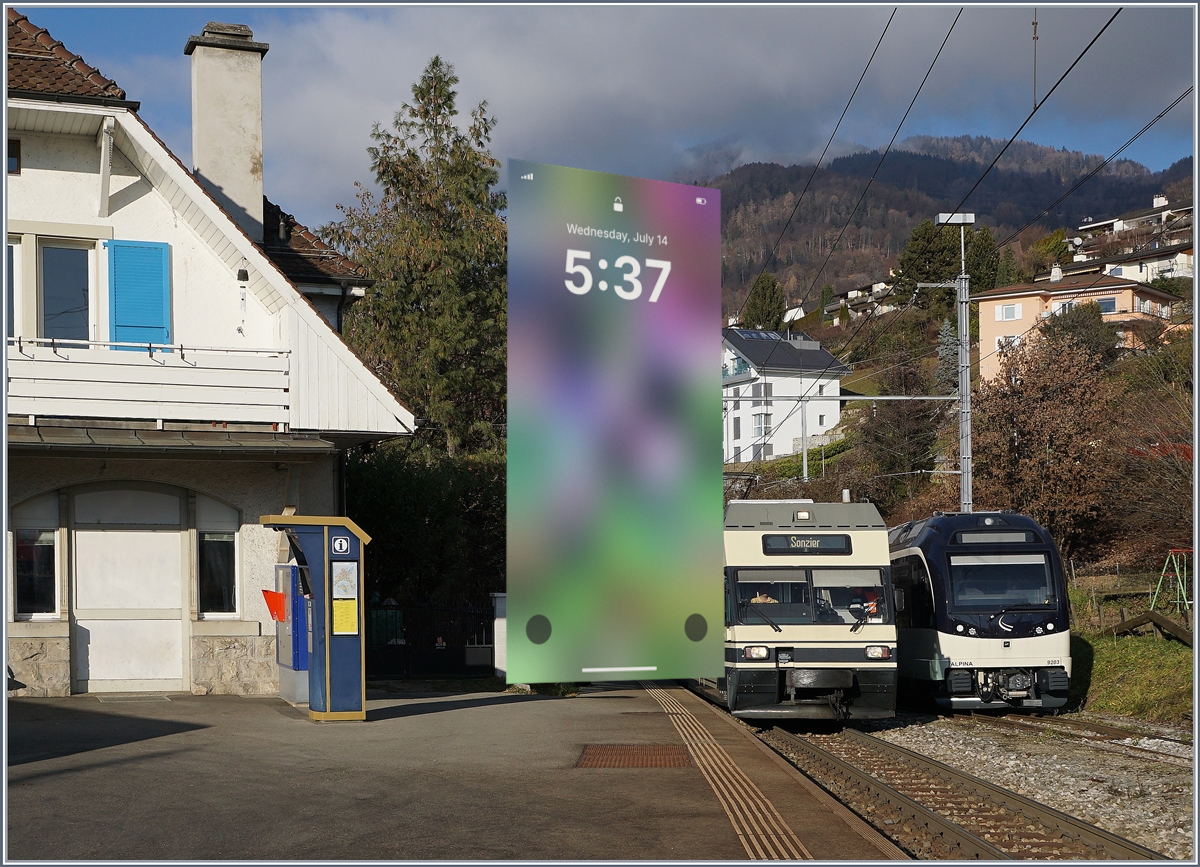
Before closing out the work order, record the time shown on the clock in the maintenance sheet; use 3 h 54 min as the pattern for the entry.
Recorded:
5 h 37 min
